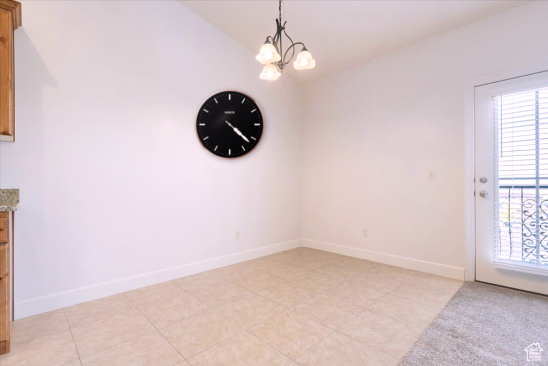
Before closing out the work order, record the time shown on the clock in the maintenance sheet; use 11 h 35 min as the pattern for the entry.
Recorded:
4 h 22 min
